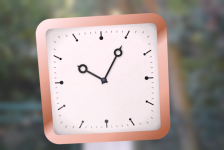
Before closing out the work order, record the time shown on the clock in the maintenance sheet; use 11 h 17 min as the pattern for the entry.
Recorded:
10 h 05 min
